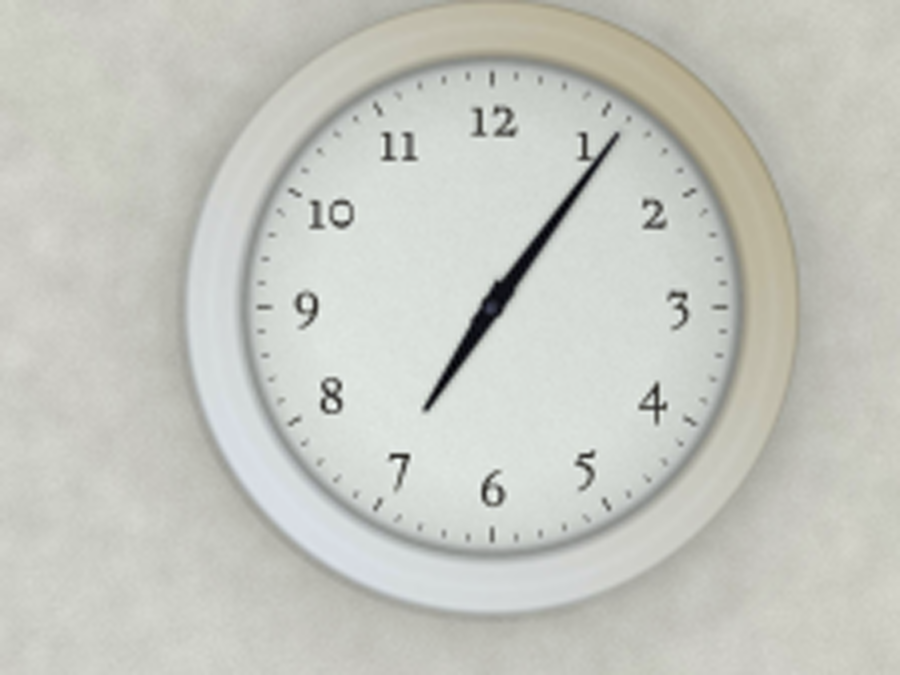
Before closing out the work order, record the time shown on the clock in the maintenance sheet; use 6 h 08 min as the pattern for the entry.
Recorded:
7 h 06 min
